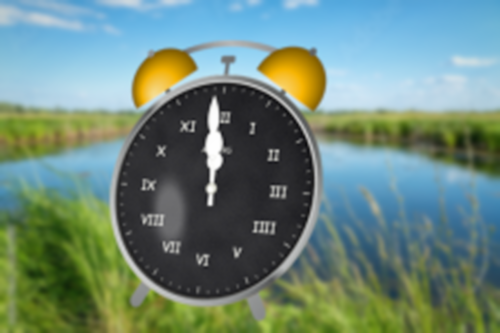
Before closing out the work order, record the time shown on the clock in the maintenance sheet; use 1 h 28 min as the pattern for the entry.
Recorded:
11 h 59 min
